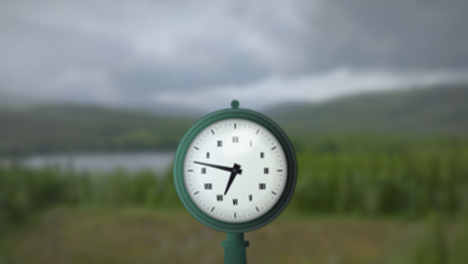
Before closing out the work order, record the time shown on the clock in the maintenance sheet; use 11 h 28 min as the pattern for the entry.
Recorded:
6 h 47 min
